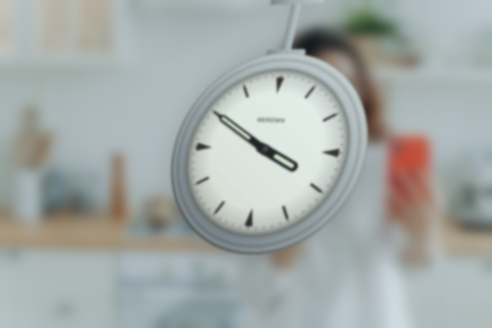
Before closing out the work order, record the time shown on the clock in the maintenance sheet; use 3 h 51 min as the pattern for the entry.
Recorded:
3 h 50 min
